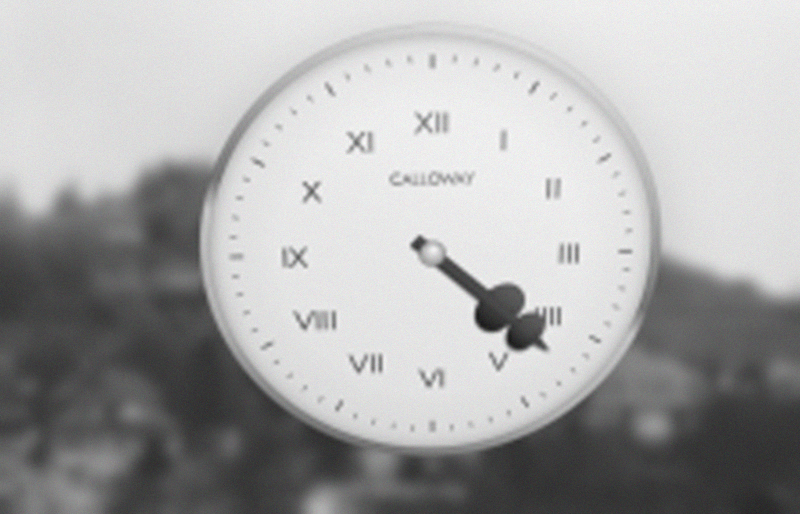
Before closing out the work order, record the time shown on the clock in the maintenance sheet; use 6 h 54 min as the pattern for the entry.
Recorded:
4 h 22 min
